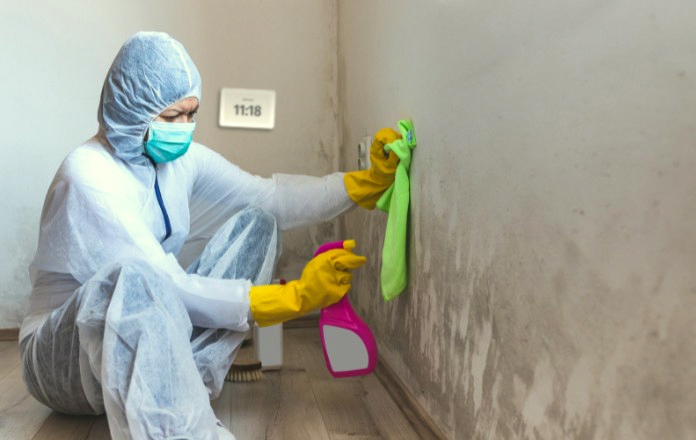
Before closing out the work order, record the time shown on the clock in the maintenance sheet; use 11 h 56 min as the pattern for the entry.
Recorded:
11 h 18 min
